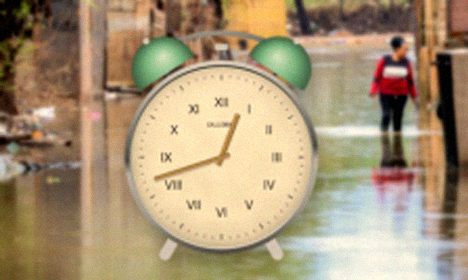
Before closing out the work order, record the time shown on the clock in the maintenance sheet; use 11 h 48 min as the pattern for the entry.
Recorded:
12 h 42 min
